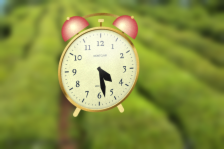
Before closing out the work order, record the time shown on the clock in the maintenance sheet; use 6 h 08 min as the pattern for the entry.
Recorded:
4 h 28 min
